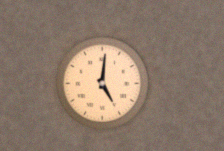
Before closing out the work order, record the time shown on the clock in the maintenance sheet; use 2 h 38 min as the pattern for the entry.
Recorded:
5 h 01 min
